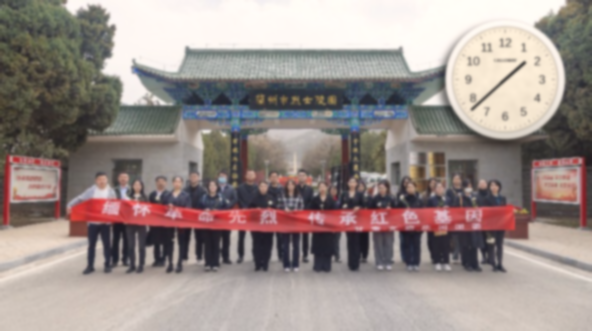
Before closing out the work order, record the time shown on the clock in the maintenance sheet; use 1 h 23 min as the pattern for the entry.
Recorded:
1 h 38 min
